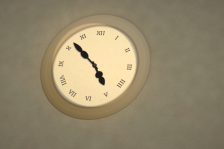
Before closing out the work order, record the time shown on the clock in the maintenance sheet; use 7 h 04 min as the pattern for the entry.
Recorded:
4 h 52 min
